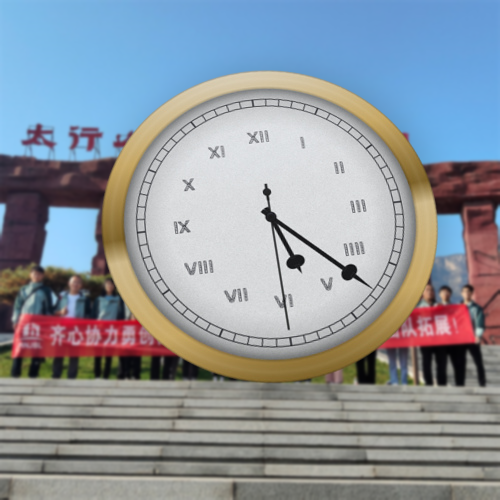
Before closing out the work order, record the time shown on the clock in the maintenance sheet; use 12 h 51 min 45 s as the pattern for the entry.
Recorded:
5 h 22 min 30 s
